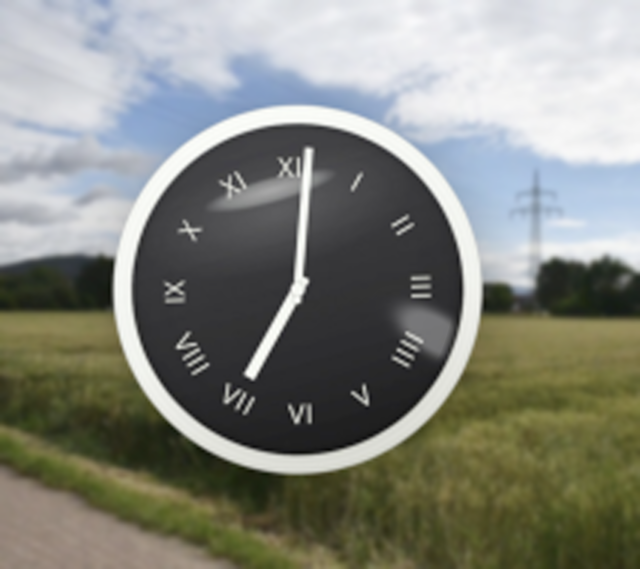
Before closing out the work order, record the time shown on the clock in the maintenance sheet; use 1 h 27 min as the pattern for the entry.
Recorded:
7 h 01 min
